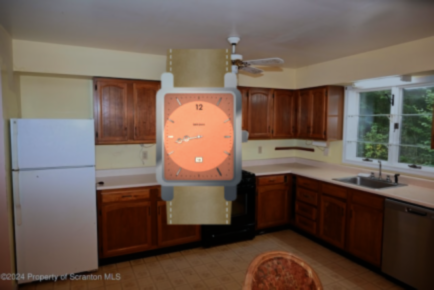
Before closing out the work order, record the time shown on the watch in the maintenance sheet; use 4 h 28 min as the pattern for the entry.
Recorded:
8 h 43 min
